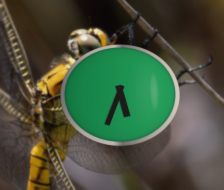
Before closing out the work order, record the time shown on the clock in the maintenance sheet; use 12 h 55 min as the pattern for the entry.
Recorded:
5 h 33 min
